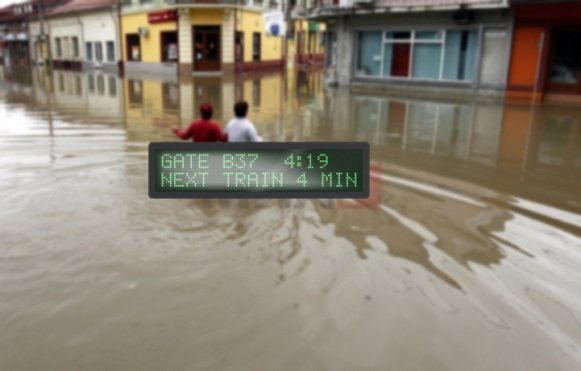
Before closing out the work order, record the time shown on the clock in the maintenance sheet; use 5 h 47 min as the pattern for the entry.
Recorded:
4 h 19 min
